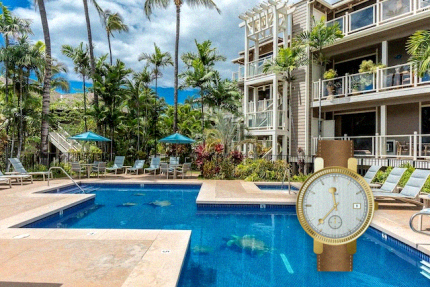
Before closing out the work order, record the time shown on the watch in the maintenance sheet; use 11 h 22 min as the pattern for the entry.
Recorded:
11 h 37 min
